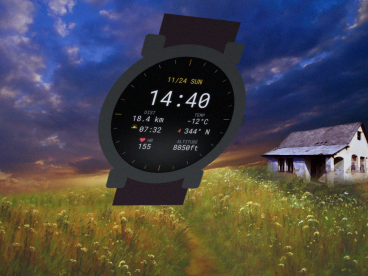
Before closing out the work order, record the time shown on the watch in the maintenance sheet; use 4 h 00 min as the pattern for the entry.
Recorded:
14 h 40 min
